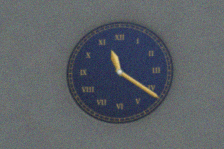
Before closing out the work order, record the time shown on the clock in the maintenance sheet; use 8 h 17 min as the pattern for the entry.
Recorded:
11 h 21 min
